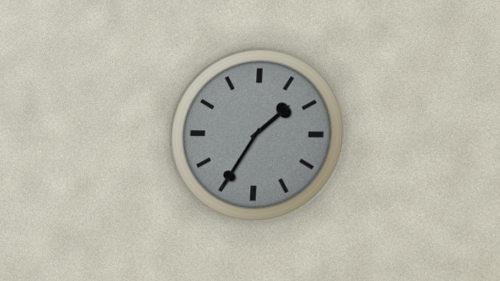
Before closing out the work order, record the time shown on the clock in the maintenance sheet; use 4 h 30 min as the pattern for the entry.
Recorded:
1 h 35 min
